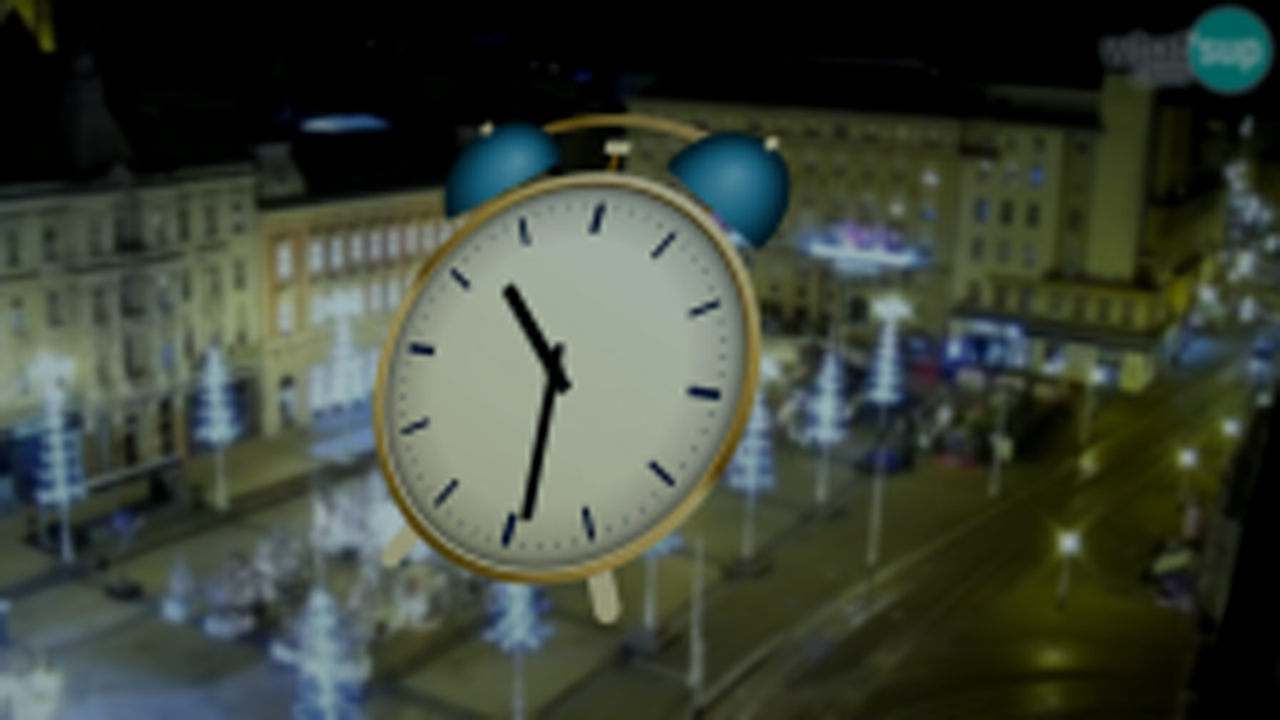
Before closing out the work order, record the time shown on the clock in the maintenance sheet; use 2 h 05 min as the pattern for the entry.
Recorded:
10 h 29 min
